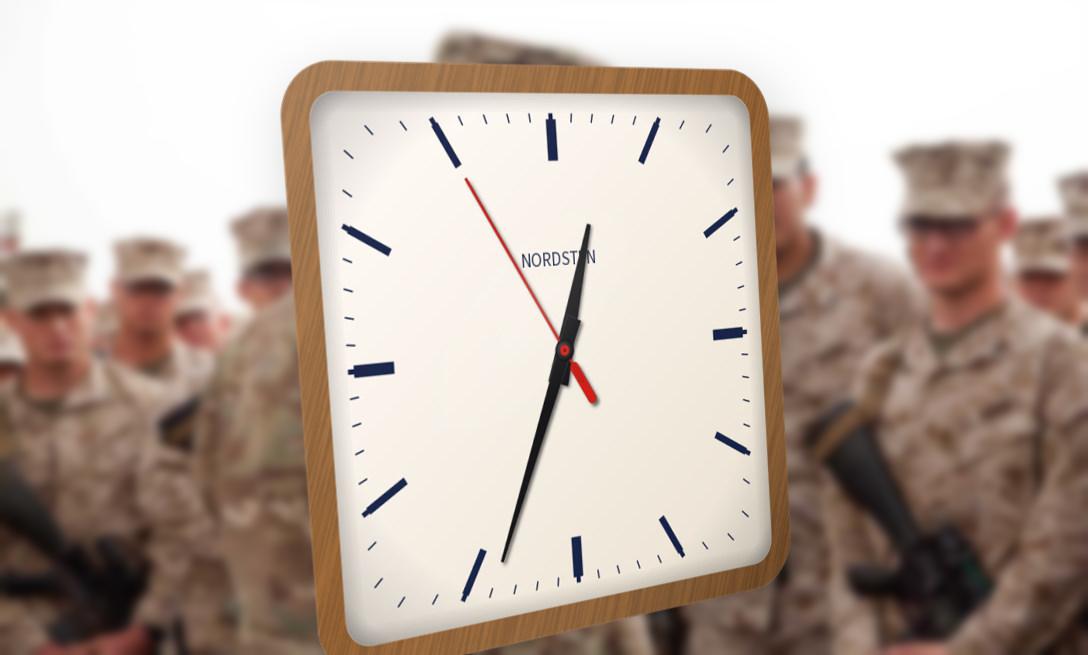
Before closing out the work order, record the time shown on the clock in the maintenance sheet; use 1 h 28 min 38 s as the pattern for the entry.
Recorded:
12 h 33 min 55 s
